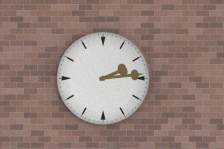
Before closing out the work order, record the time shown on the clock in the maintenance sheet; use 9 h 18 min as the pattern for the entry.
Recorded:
2 h 14 min
